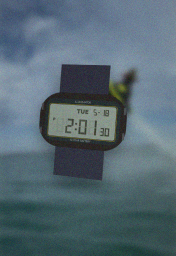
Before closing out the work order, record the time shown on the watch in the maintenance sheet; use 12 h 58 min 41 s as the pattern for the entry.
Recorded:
2 h 01 min 30 s
